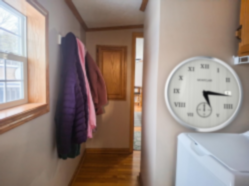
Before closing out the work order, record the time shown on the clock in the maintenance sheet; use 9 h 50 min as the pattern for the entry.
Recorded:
5 h 16 min
